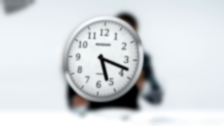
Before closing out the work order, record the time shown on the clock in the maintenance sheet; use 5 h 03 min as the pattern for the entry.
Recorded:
5 h 18 min
